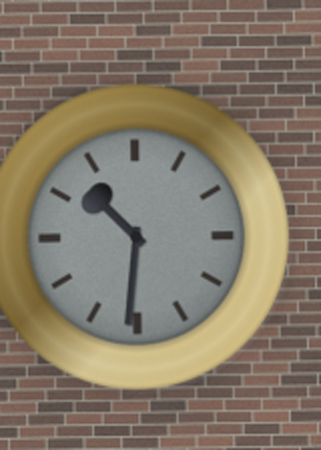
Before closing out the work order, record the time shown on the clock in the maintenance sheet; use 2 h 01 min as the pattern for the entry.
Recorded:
10 h 31 min
